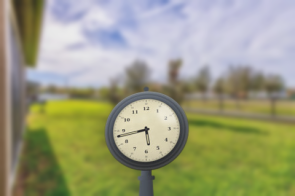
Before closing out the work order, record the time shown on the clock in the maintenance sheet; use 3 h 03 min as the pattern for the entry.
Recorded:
5 h 43 min
